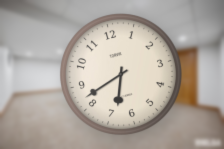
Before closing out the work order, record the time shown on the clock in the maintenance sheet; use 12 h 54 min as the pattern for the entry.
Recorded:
6 h 42 min
